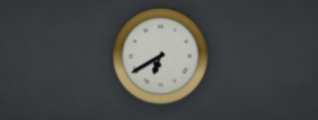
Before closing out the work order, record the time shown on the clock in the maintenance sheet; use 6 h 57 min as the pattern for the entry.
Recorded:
6 h 40 min
